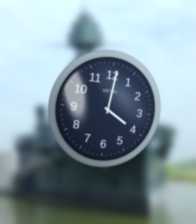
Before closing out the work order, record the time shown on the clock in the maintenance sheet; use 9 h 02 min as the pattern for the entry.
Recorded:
4 h 01 min
